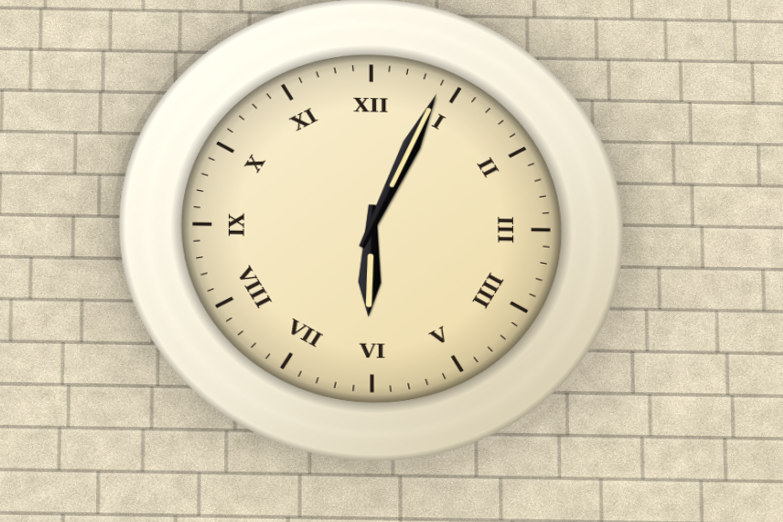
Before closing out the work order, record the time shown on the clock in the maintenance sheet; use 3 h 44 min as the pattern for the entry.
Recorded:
6 h 04 min
